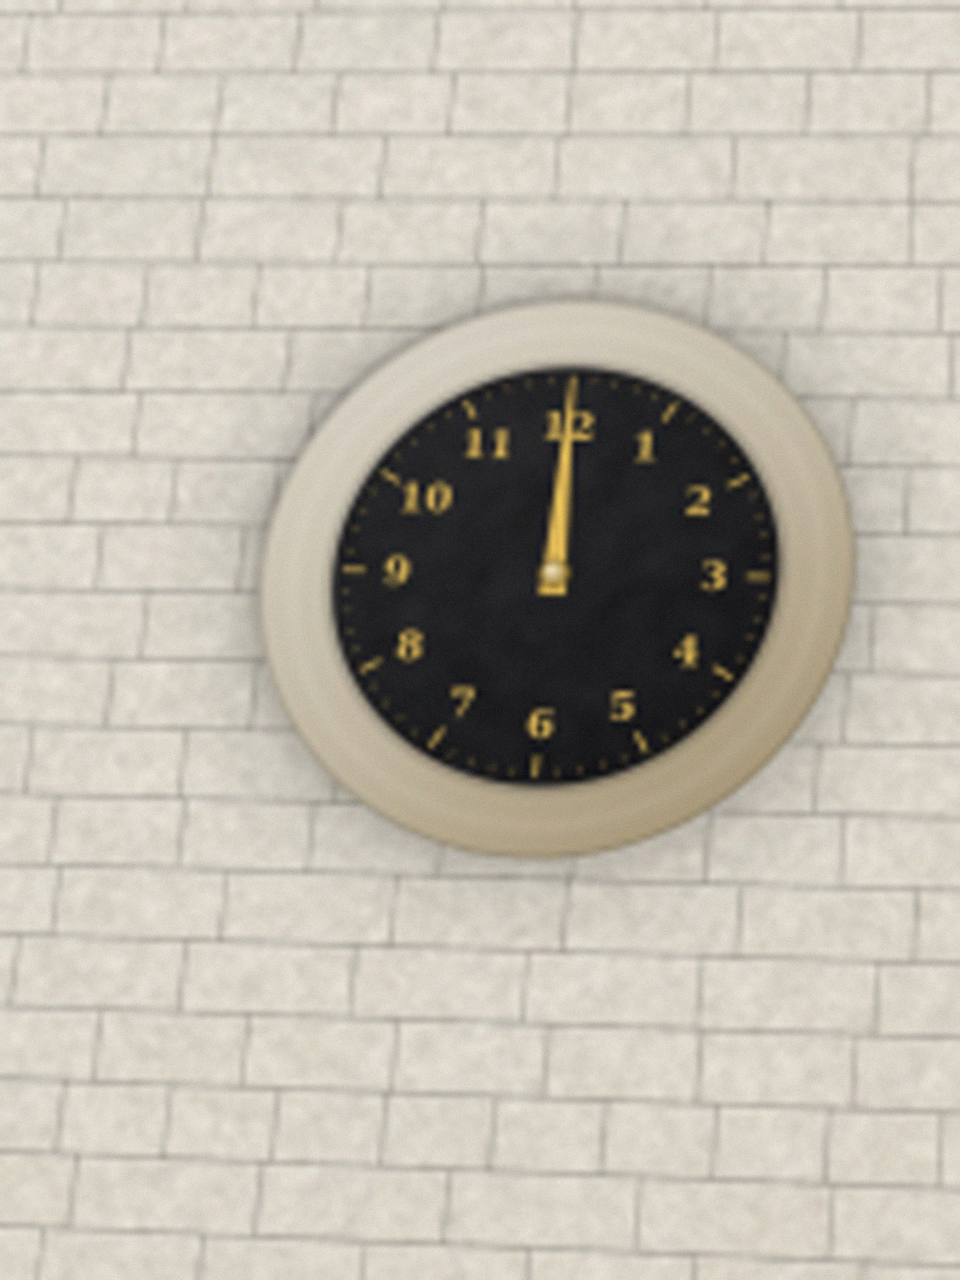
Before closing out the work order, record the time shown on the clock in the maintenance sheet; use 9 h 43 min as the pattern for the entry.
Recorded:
12 h 00 min
